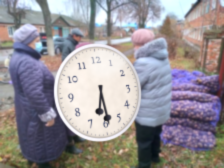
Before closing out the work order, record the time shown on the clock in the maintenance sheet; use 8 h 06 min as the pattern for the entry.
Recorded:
6 h 29 min
